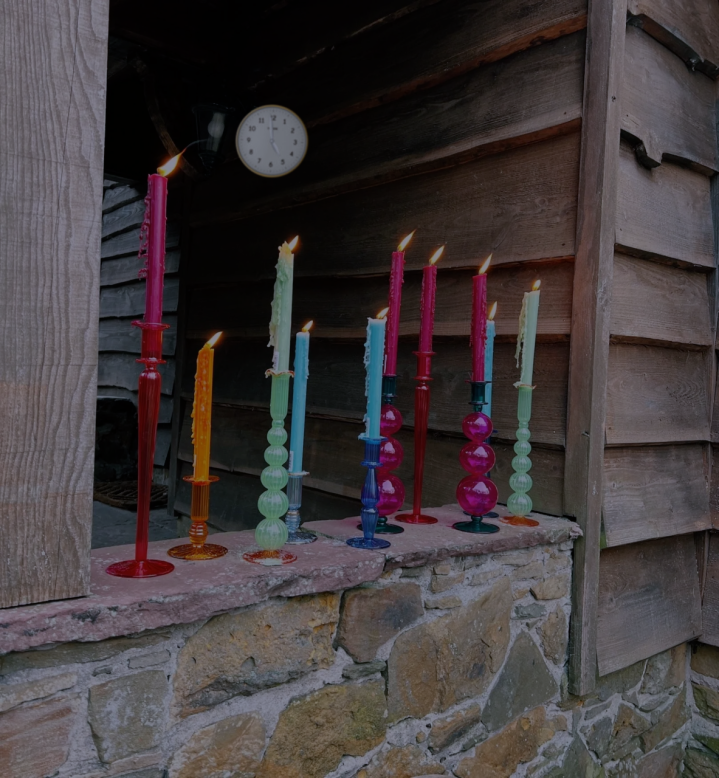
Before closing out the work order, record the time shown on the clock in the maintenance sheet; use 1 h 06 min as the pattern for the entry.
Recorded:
4 h 59 min
